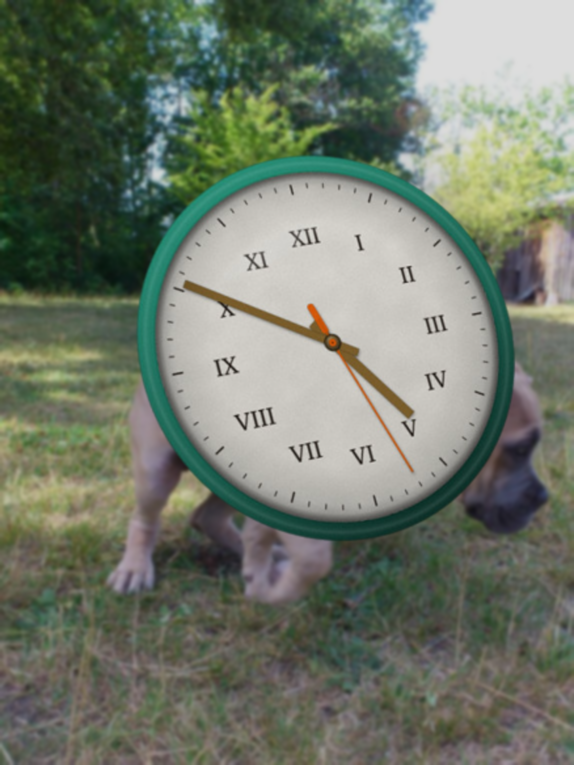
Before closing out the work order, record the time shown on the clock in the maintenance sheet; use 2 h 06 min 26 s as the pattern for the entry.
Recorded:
4 h 50 min 27 s
